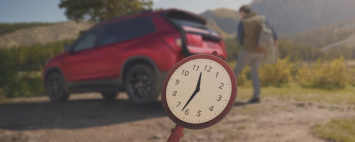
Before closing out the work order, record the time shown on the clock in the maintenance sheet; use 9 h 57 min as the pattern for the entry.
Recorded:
11 h 32 min
